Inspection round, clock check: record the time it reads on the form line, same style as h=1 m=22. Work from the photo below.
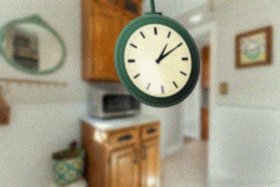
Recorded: h=1 m=10
